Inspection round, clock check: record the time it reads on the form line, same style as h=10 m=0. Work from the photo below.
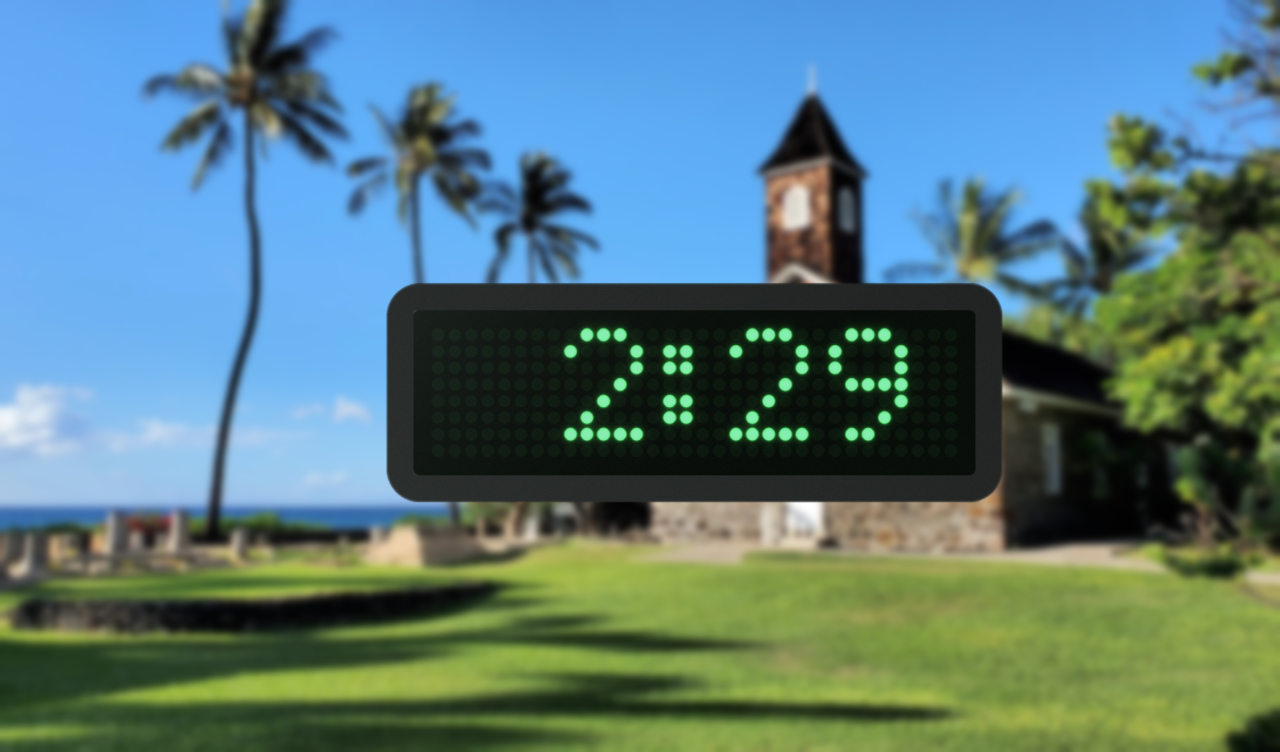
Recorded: h=2 m=29
